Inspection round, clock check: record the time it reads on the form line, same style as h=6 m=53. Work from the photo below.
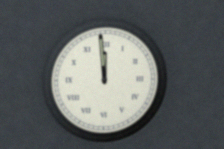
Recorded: h=11 m=59
